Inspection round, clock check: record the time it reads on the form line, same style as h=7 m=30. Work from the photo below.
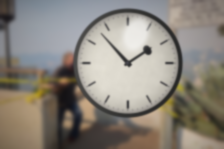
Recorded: h=1 m=53
